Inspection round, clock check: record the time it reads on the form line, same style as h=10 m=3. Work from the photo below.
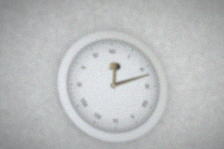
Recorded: h=12 m=12
